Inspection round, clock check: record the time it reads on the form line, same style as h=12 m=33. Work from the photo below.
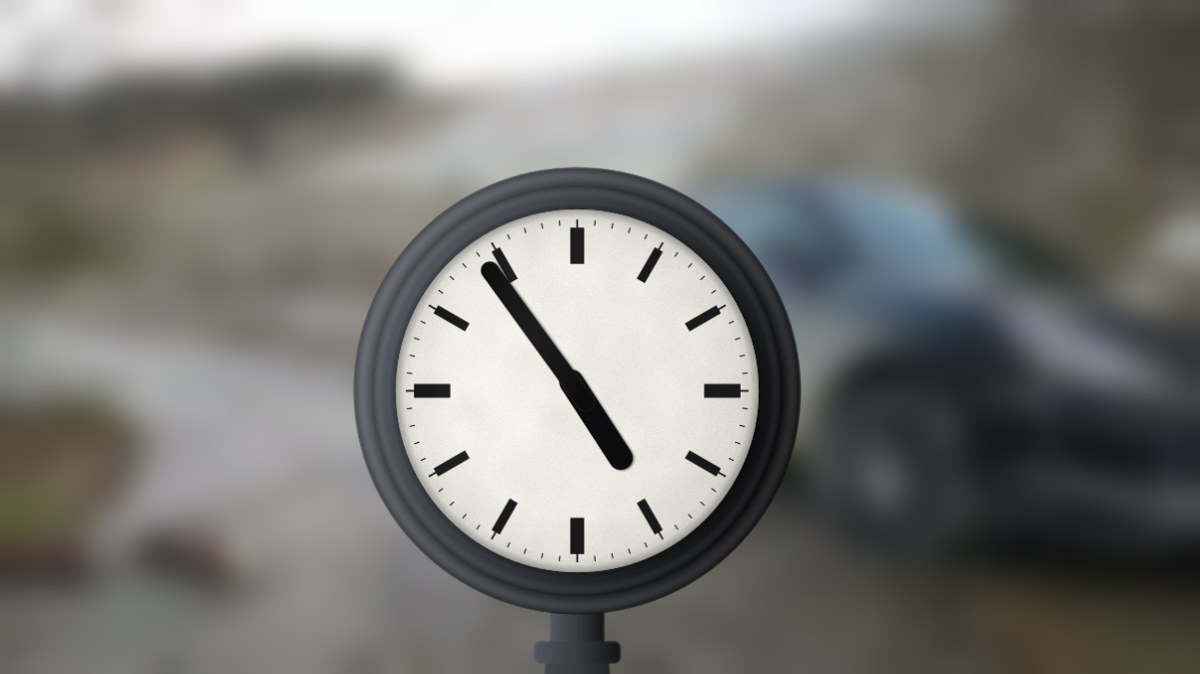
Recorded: h=4 m=54
